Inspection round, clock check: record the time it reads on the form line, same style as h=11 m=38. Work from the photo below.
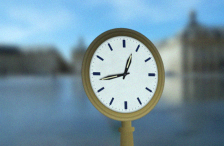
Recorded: h=12 m=43
